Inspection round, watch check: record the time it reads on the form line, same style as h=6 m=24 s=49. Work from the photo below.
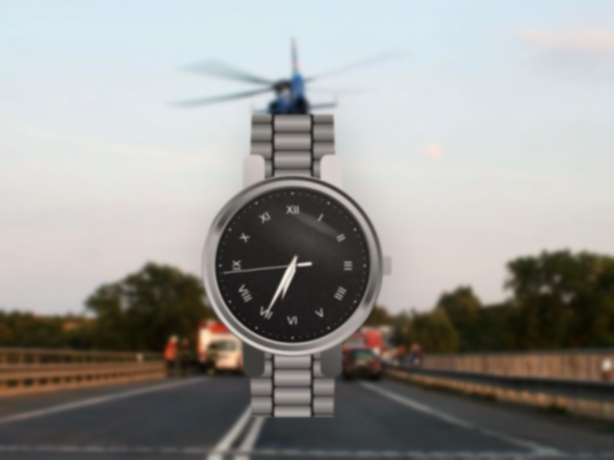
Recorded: h=6 m=34 s=44
